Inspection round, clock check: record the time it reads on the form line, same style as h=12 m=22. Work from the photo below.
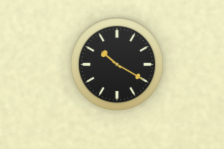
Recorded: h=10 m=20
